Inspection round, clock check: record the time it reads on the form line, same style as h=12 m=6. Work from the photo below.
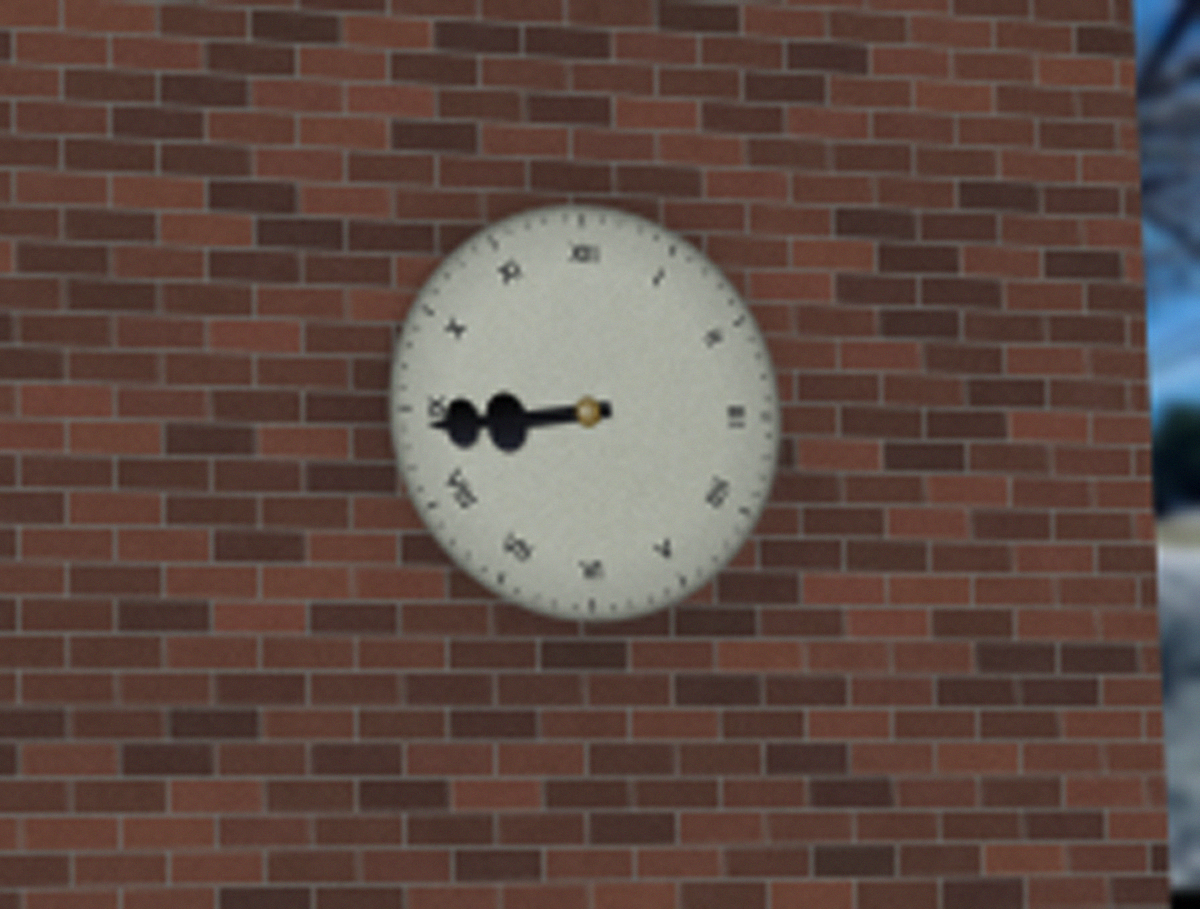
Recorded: h=8 m=44
